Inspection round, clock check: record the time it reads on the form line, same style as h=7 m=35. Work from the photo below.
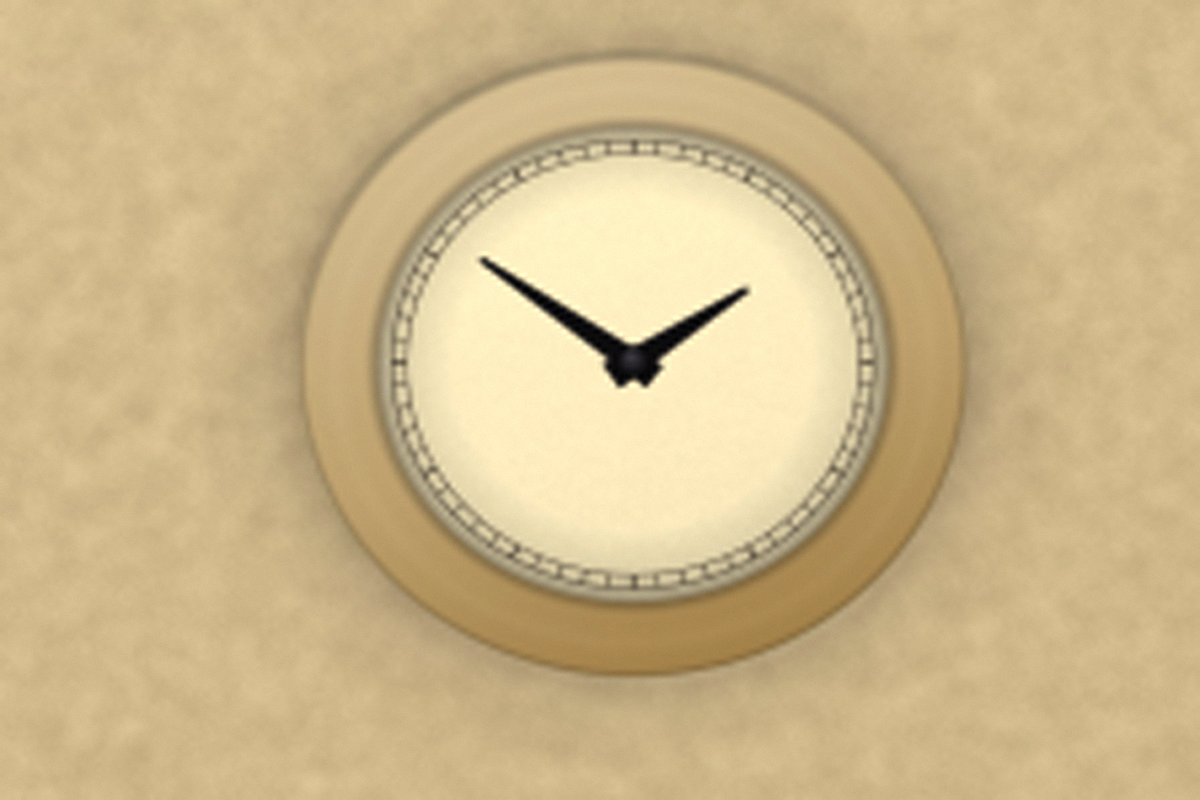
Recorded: h=1 m=51
